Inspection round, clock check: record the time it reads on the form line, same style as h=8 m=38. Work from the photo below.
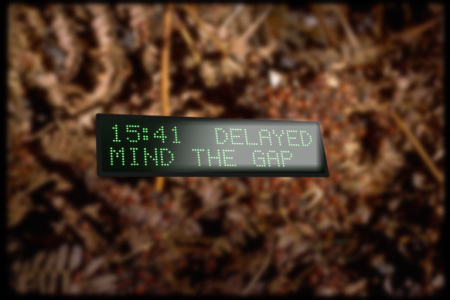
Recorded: h=15 m=41
